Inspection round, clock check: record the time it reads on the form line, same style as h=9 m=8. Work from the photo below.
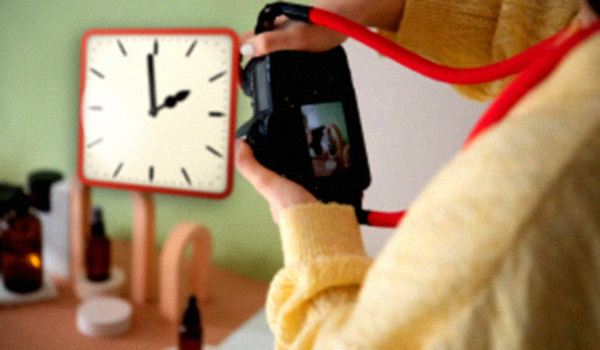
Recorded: h=1 m=59
